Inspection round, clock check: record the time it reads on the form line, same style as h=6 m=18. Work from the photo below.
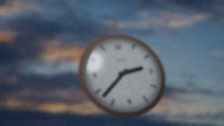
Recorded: h=2 m=38
